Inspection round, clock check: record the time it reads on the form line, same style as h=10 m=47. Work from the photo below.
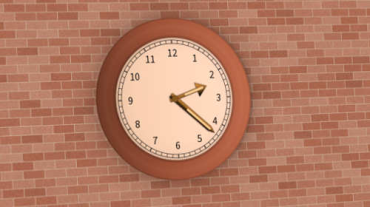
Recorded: h=2 m=22
